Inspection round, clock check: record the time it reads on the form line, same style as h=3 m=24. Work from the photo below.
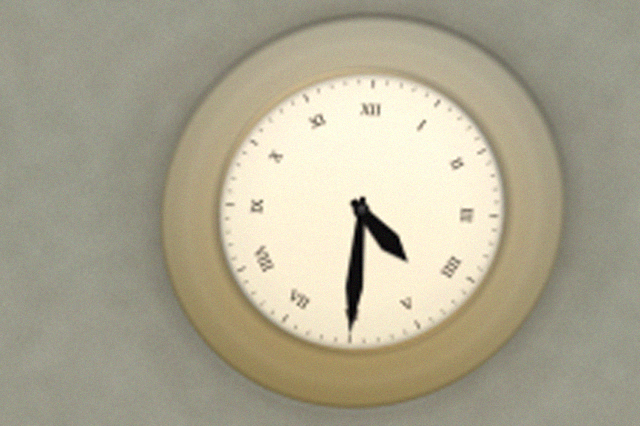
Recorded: h=4 m=30
